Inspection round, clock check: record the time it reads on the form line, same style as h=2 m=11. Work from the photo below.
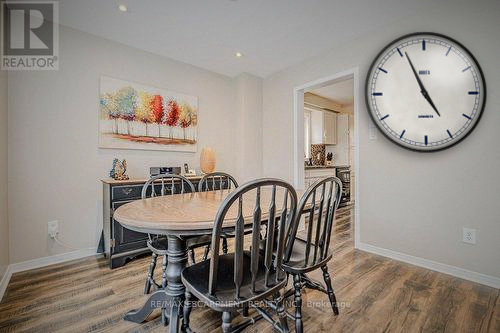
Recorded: h=4 m=56
